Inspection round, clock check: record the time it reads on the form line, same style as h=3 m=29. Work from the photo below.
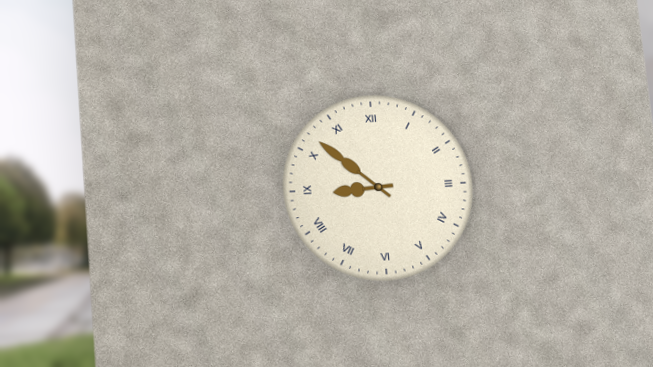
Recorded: h=8 m=52
